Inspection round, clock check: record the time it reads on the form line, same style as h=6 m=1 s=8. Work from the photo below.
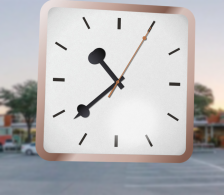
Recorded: h=10 m=38 s=5
